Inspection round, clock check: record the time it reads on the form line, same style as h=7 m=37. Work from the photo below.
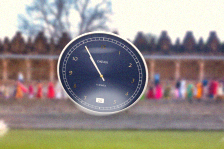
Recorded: h=10 m=55
